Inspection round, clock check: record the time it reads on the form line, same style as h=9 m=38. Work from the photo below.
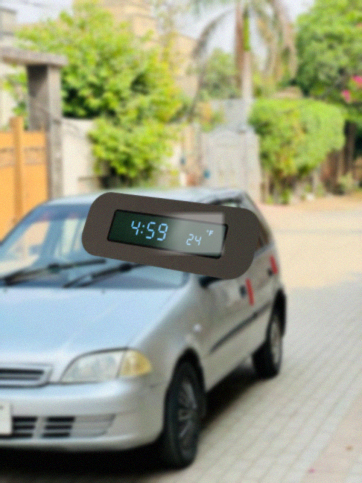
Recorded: h=4 m=59
